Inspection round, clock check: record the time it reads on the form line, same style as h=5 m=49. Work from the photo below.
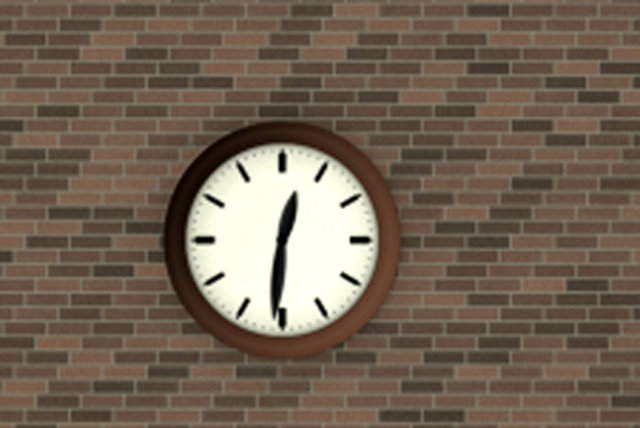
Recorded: h=12 m=31
